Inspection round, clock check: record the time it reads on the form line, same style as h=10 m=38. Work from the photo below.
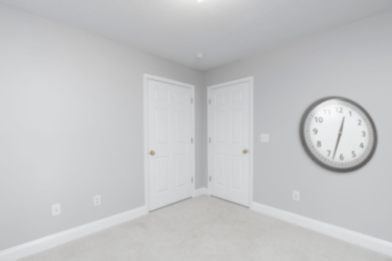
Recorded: h=12 m=33
